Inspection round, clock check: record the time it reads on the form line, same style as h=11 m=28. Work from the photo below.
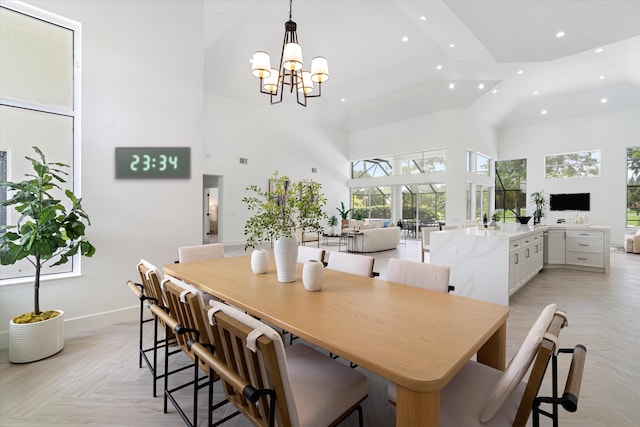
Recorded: h=23 m=34
